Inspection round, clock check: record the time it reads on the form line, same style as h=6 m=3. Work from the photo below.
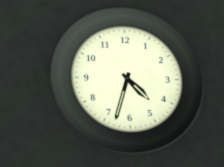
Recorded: h=4 m=33
